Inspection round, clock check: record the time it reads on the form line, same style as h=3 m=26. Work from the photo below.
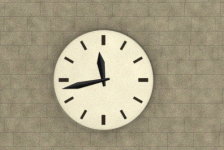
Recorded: h=11 m=43
